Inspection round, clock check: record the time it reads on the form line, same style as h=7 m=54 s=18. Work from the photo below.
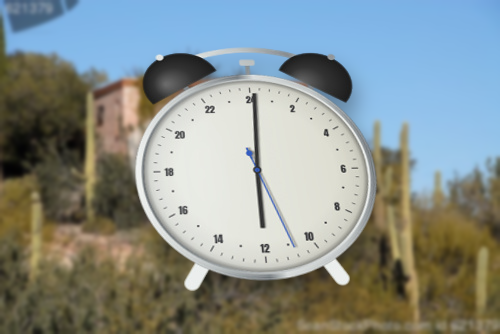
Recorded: h=12 m=0 s=27
